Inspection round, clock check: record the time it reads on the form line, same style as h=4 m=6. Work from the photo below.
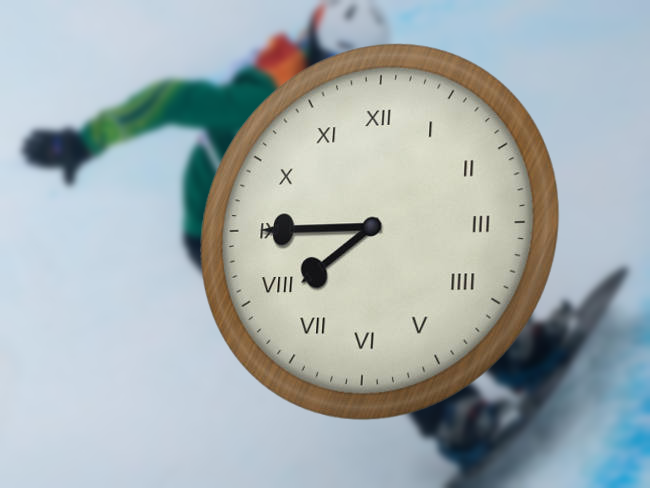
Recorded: h=7 m=45
